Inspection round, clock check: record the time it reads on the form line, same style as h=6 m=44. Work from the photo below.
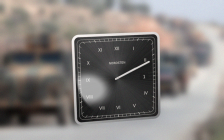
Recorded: h=2 m=11
